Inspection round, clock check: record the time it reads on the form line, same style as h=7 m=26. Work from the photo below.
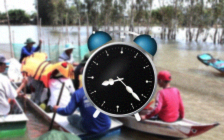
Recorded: h=8 m=22
